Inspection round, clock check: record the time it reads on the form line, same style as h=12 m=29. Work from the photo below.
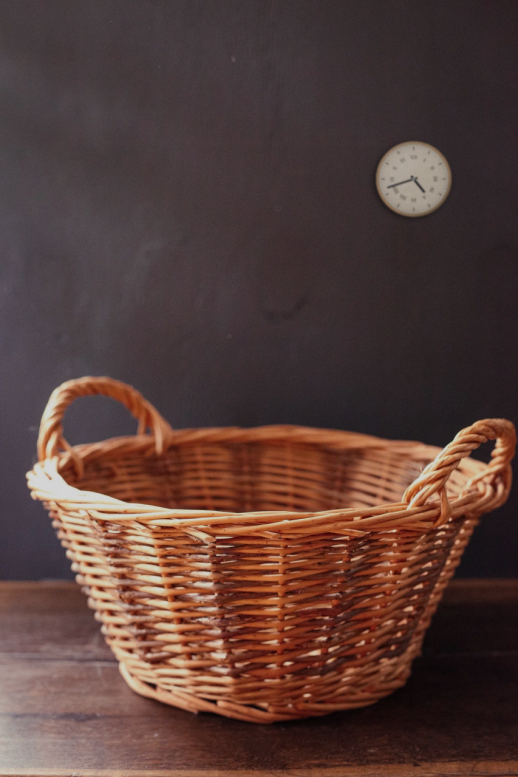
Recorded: h=4 m=42
